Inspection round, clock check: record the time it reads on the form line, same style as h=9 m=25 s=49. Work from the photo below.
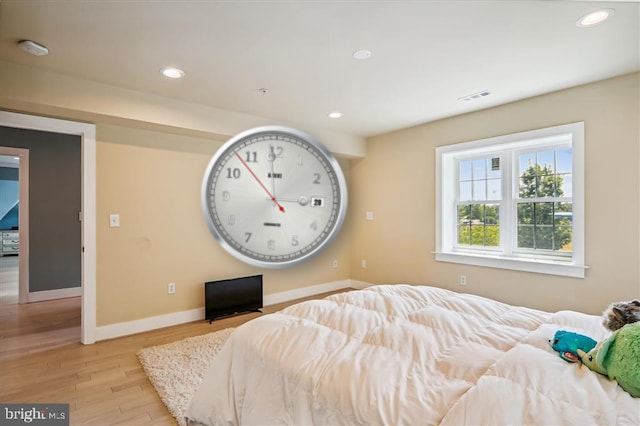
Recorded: h=2 m=58 s=53
